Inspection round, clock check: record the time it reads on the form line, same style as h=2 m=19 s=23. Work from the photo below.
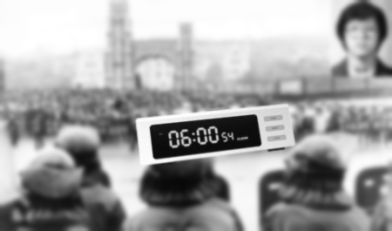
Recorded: h=6 m=0 s=54
